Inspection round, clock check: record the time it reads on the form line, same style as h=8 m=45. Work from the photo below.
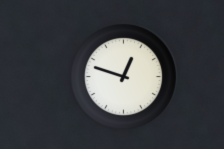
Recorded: h=12 m=48
